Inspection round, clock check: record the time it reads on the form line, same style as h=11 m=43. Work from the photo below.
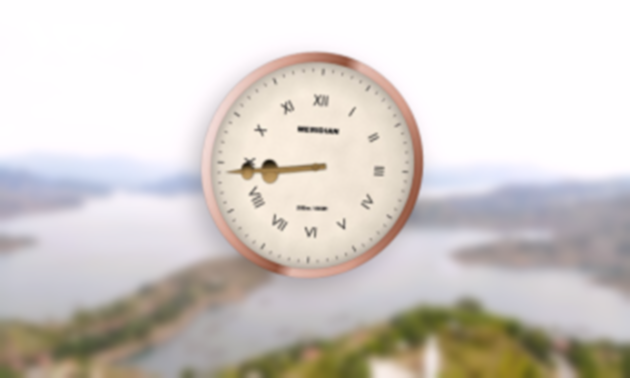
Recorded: h=8 m=44
